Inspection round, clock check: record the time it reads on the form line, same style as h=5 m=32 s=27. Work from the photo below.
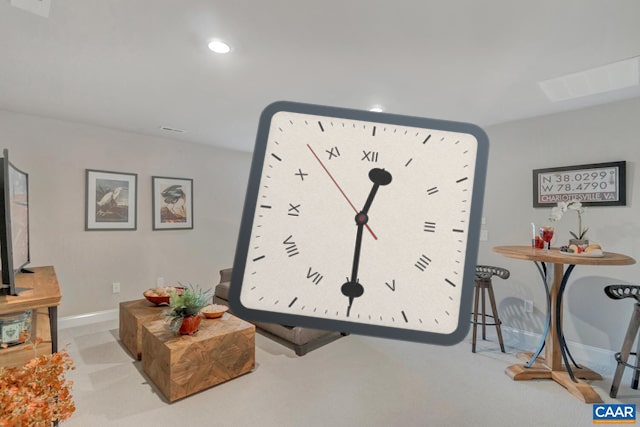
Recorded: h=12 m=29 s=53
